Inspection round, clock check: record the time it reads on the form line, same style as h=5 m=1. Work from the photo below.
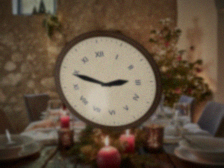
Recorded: h=2 m=49
